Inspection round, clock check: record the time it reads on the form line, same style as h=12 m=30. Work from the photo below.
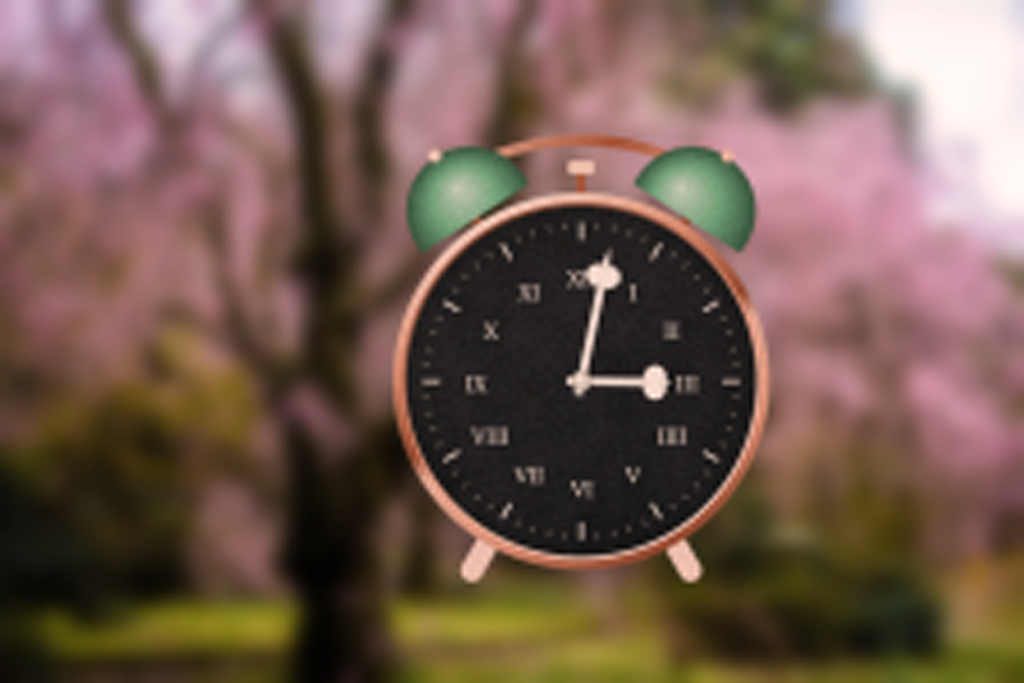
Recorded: h=3 m=2
